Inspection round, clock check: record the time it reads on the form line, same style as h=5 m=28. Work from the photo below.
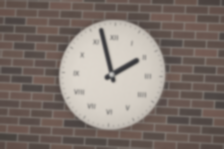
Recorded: h=1 m=57
